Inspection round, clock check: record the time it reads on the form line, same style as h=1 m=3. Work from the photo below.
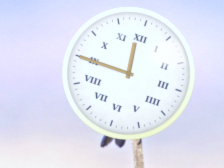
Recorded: h=11 m=45
